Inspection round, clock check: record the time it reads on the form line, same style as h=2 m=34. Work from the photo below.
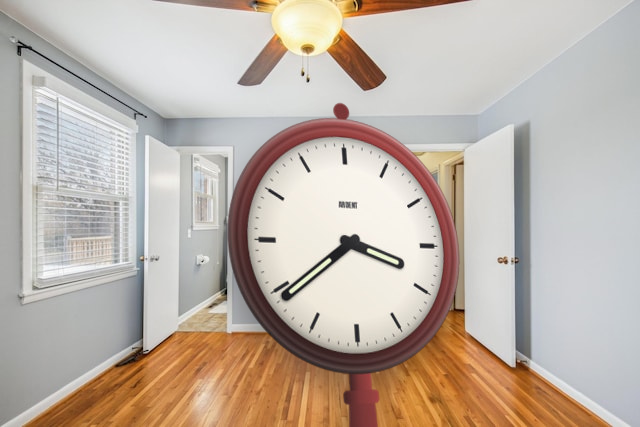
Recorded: h=3 m=39
